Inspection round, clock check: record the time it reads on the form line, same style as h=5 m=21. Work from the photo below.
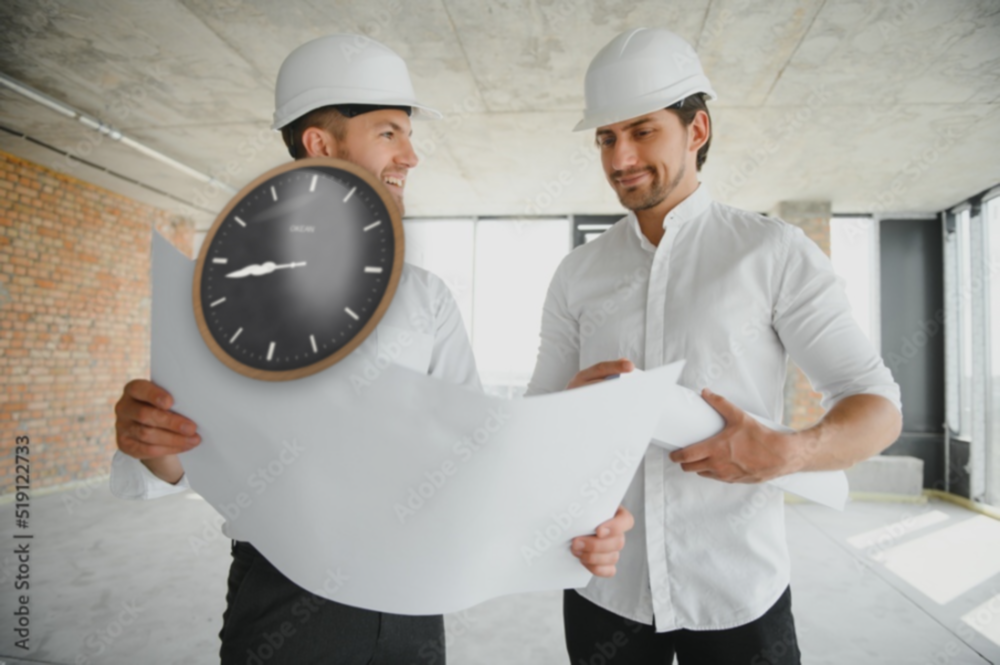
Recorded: h=8 m=43
